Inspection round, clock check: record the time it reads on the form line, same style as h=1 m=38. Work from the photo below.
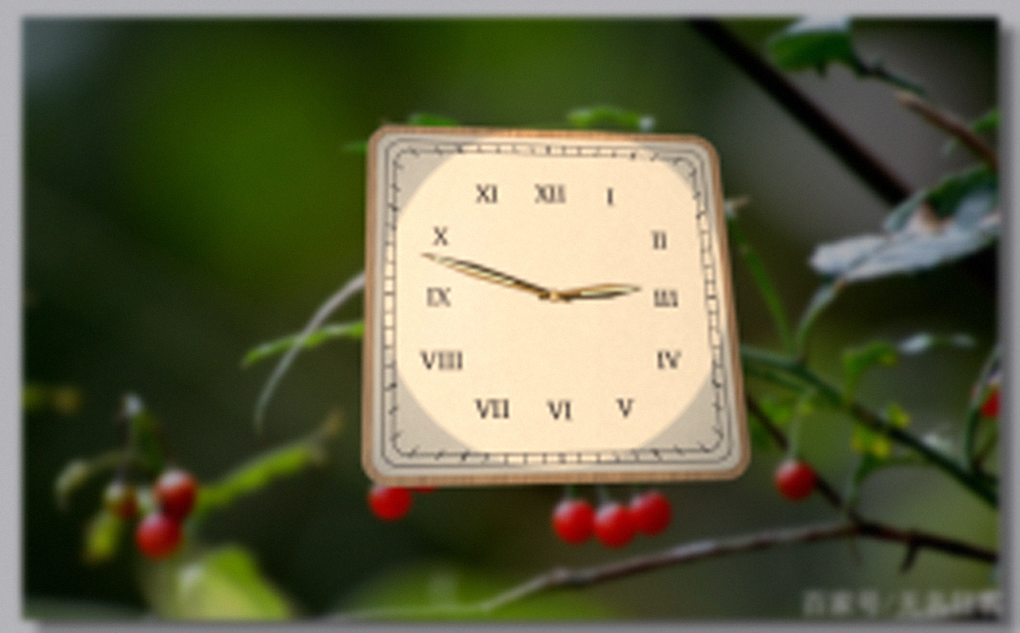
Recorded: h=2 m=48
